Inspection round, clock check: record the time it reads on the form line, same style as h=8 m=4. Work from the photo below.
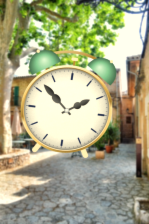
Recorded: h=1 m=52
